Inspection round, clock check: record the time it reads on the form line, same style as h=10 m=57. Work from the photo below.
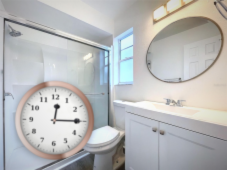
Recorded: h=12 m=15
